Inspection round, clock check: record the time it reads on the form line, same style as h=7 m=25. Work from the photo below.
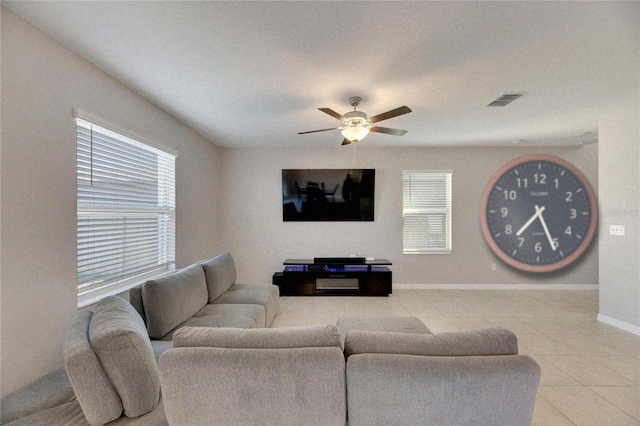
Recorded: h=7 m=26
